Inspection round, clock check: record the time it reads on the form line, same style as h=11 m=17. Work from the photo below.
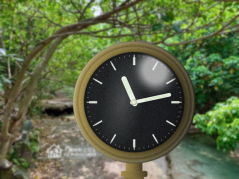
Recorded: h=11 m=13
